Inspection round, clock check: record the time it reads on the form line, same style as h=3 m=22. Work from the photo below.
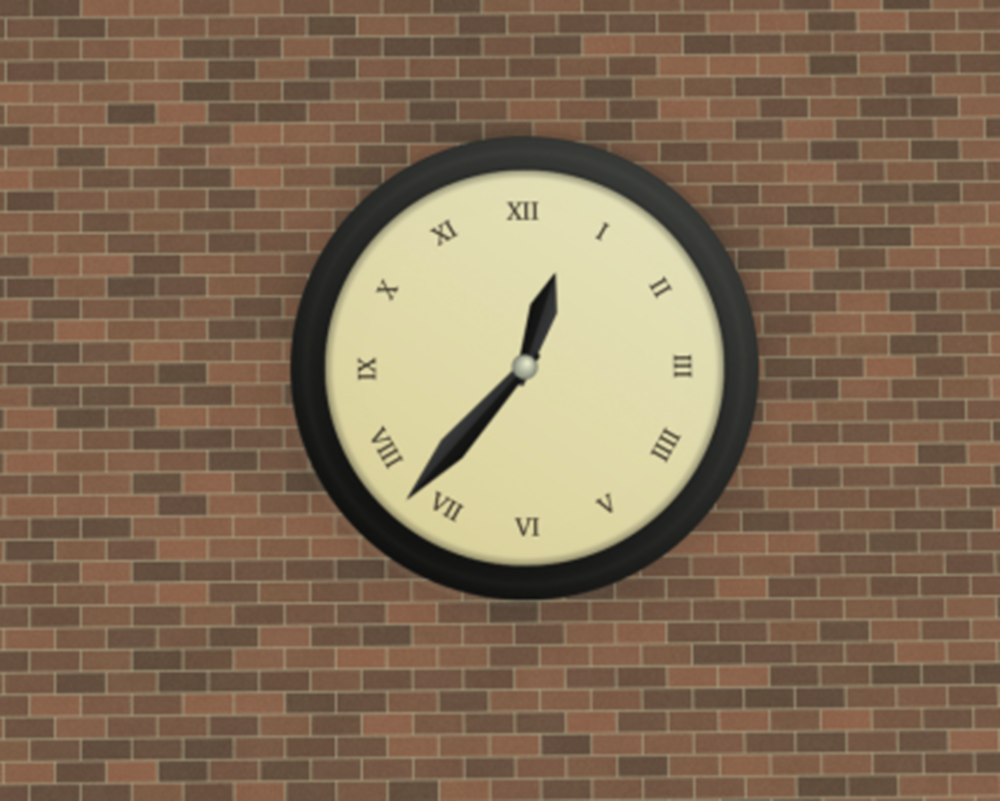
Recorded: h=12 m=37
